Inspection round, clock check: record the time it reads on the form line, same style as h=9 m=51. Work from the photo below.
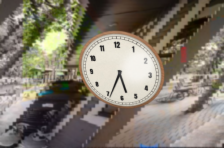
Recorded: h=5 m=34
